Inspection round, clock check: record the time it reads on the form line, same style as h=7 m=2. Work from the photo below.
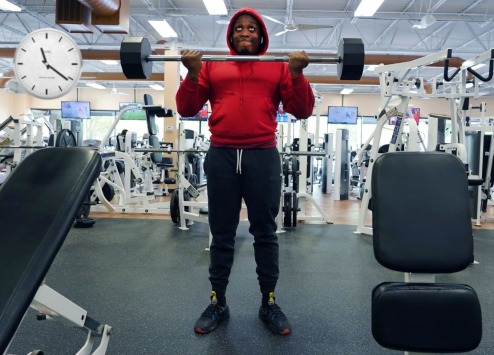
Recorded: h=11 m=21
